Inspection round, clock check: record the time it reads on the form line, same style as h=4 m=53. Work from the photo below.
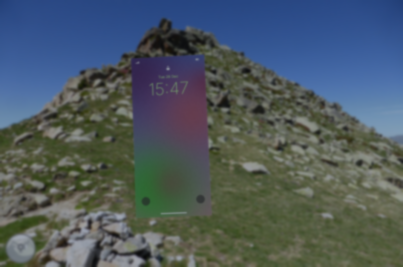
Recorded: h=15 m=47
